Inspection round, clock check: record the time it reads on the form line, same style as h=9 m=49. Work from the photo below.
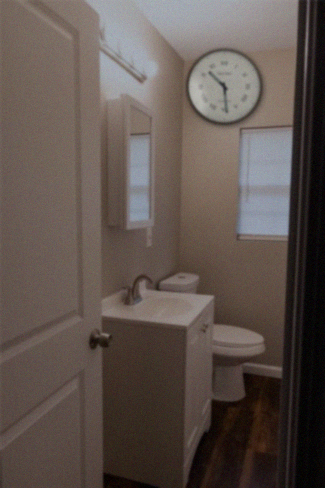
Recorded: h=10 m=29
